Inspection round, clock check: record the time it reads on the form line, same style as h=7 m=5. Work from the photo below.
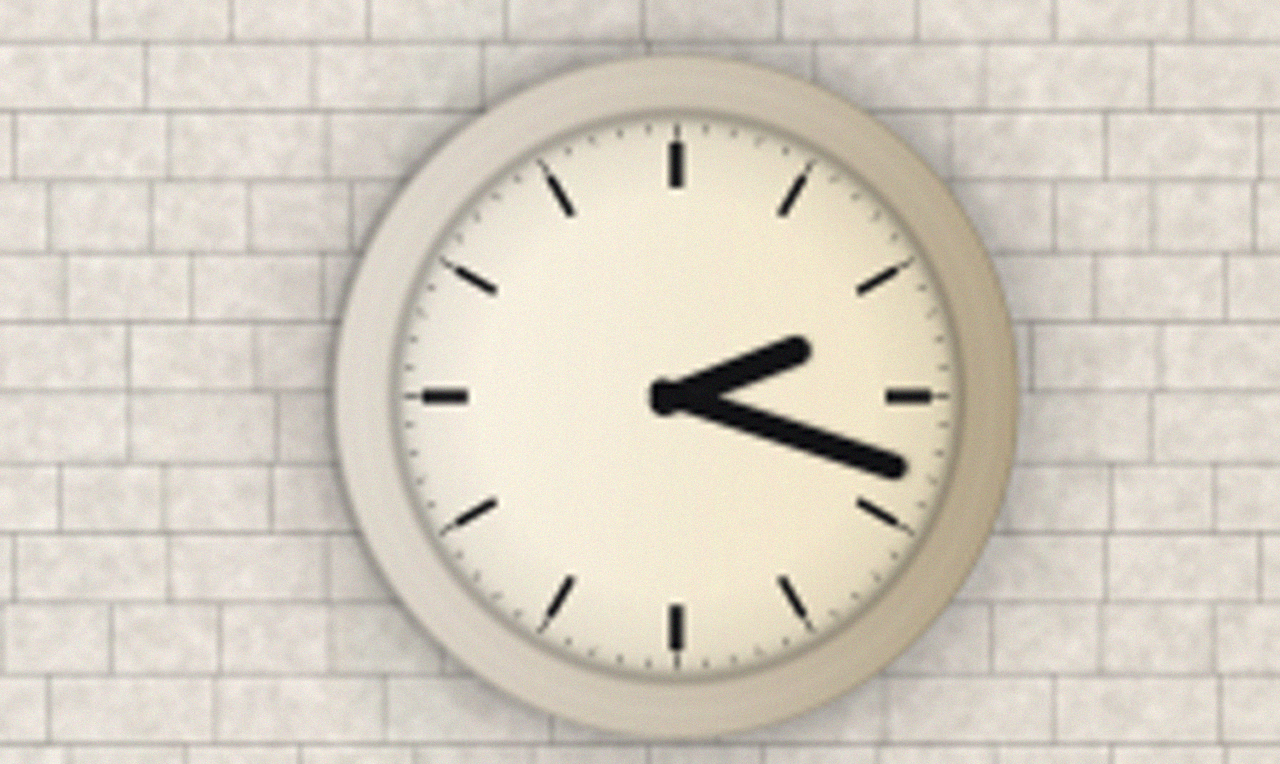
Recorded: h=2 m=18
